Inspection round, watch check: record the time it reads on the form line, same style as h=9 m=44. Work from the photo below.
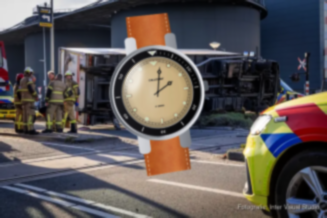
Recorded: h=2 m=2
